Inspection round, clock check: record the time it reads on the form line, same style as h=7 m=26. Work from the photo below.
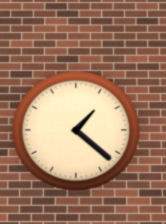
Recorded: h=1 m=22
